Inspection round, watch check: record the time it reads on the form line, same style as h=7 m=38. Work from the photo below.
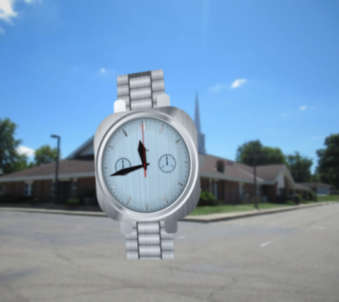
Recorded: h=11 m=43
